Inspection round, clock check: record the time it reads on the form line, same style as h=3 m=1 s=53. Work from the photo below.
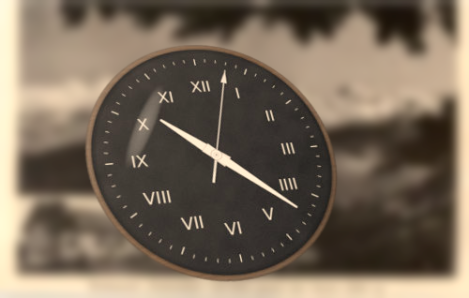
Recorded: h=10 m=22 s=3
